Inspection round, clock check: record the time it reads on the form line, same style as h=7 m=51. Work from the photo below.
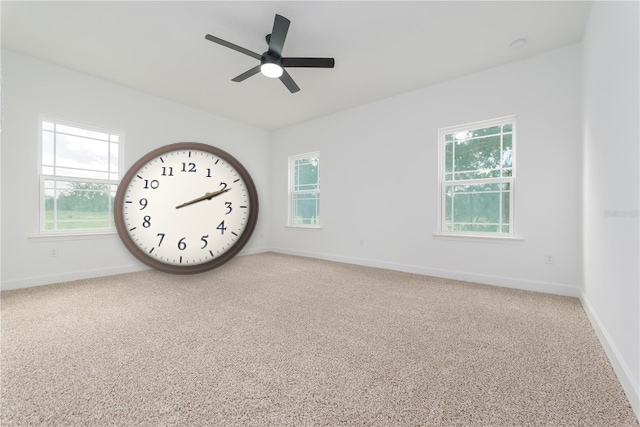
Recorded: h=2 m=11
